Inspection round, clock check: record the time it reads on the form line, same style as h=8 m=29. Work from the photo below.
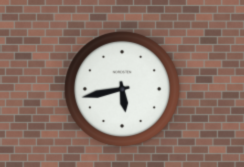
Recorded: h=5 m=43
